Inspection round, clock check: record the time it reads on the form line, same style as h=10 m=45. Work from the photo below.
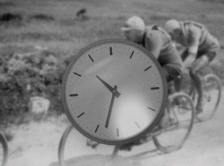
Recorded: h=10 m=33
